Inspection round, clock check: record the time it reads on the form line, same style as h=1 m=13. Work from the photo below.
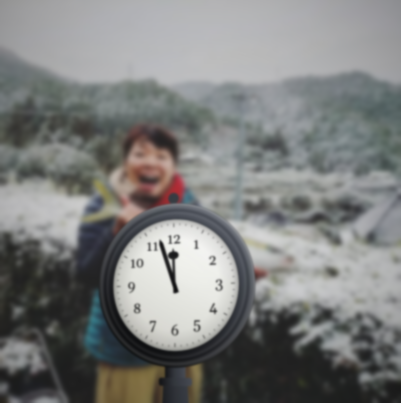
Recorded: h=11 m=57
